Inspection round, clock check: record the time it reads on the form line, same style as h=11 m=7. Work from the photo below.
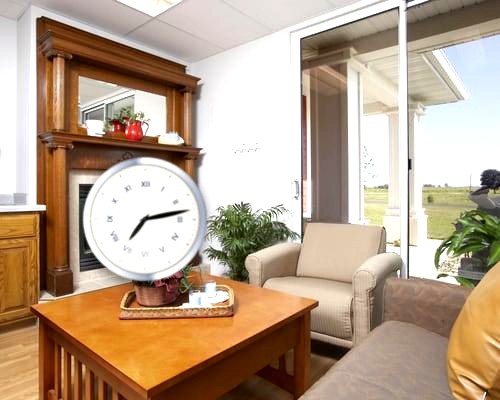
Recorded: h=7 m=13
